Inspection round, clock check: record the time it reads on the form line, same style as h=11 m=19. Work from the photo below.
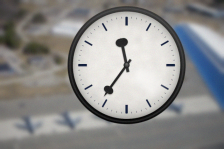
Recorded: h=11 m=36
